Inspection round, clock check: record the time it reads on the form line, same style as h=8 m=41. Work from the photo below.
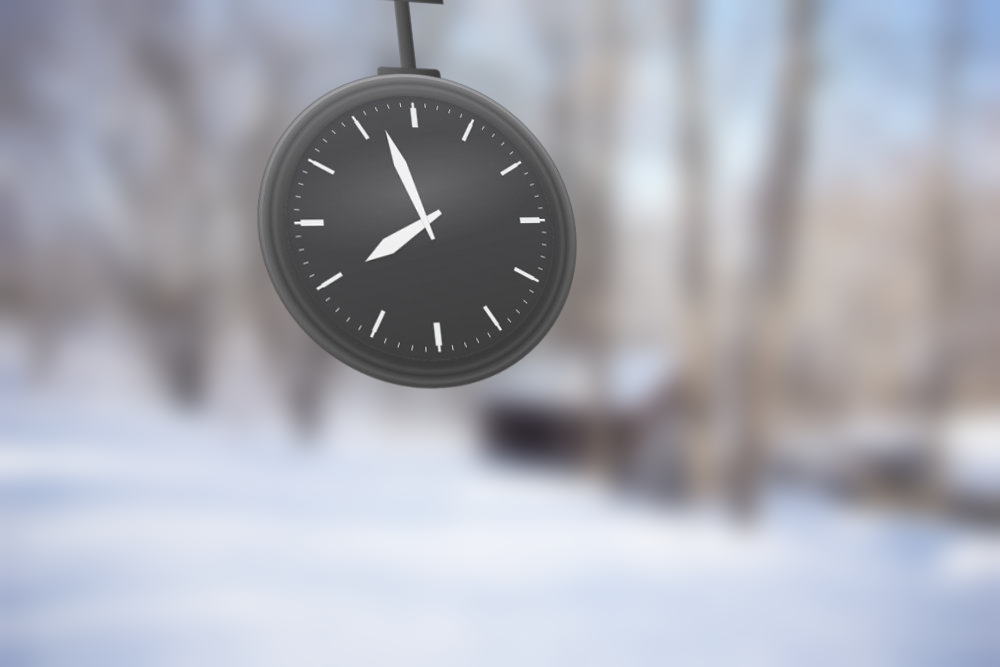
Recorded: h=7 m=57
